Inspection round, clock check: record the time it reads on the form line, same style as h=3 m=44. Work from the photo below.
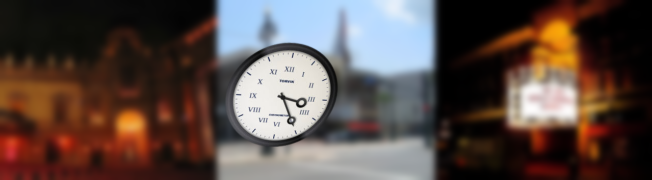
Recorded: h=3 m=25
